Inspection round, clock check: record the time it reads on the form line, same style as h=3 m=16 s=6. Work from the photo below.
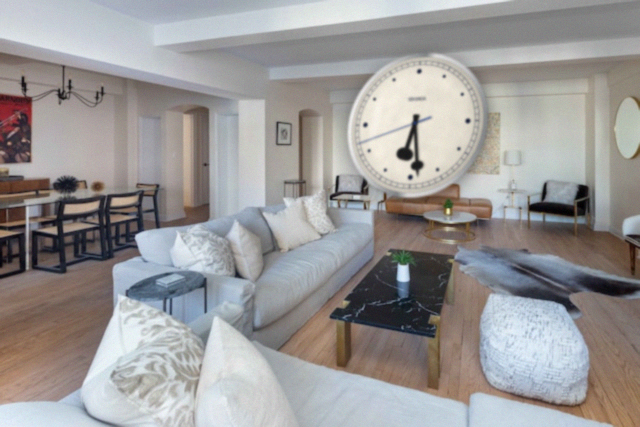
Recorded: h=6 m=28 s=42
